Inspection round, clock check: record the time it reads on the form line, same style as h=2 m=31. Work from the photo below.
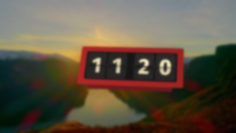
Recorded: h=11 m=20
